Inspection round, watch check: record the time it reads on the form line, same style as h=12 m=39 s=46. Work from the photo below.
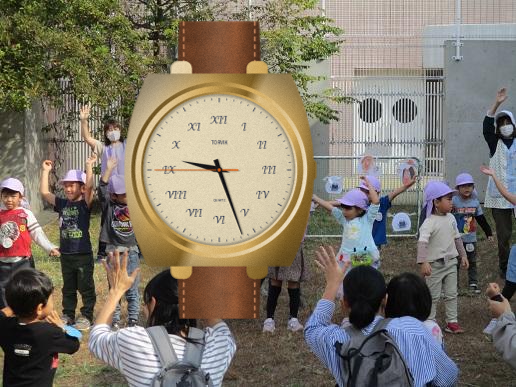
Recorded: h=9 m=26 s=45
